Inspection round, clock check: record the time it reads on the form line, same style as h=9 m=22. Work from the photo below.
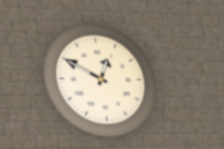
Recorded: h=12 m=50
